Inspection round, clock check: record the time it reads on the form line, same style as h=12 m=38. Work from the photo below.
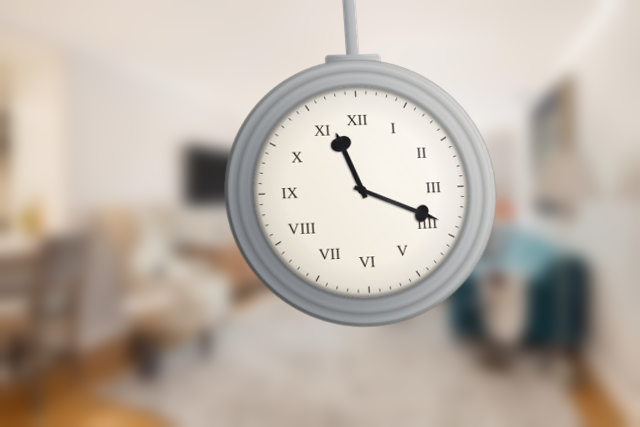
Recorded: h=11 m=19
